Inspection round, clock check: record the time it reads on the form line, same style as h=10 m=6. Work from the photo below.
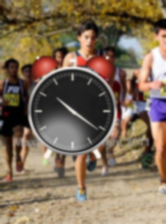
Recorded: h=10 m=21
